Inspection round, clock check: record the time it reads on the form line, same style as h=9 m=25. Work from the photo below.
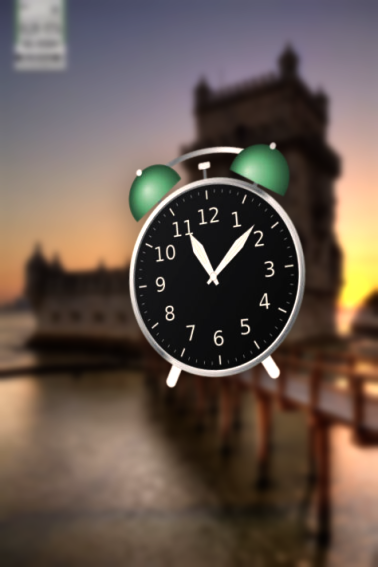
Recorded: h=11 m=8
